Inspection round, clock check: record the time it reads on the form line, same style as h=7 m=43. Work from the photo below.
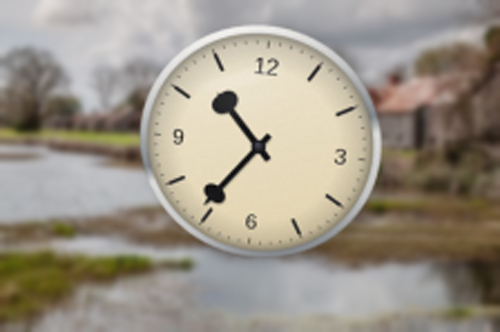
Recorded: h=10 m=36
